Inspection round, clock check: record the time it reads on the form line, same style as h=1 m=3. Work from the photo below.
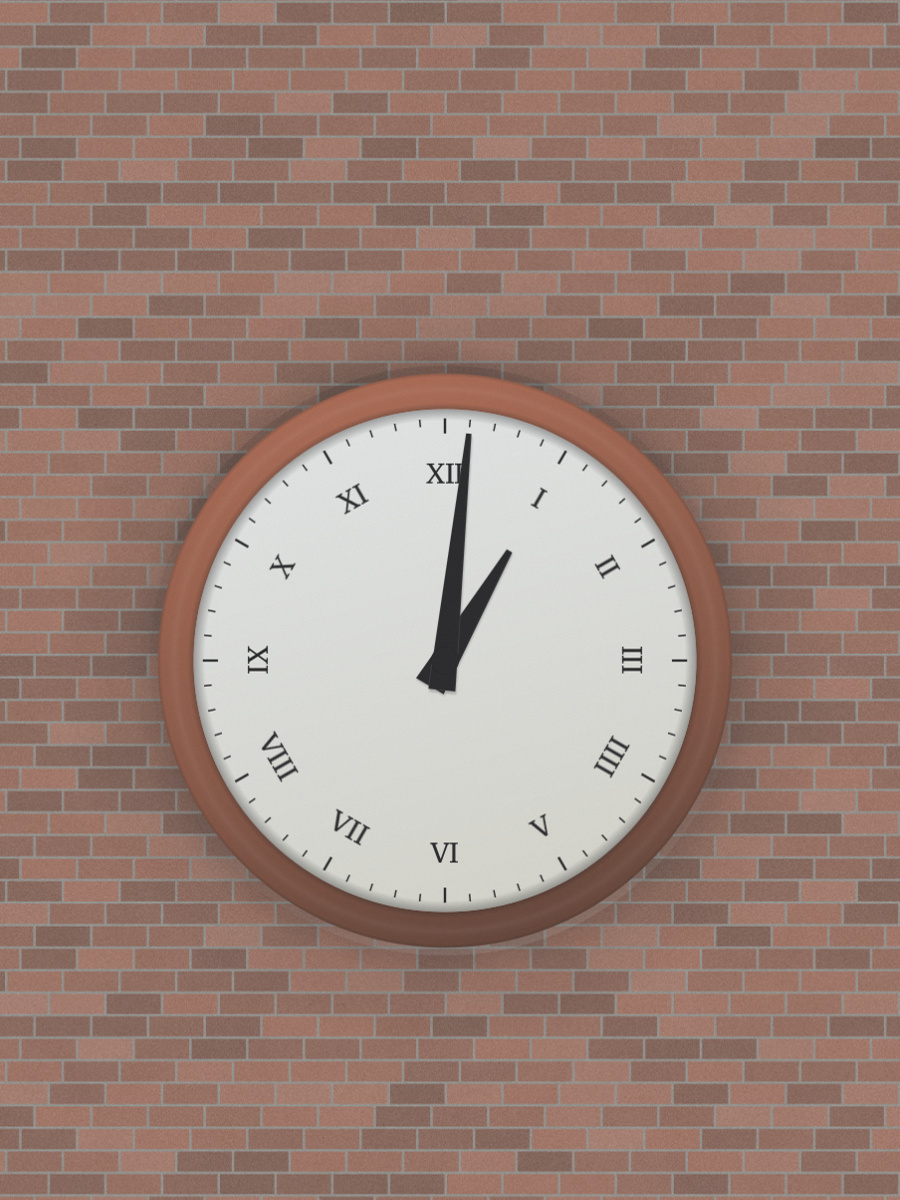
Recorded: h=1 m=1
